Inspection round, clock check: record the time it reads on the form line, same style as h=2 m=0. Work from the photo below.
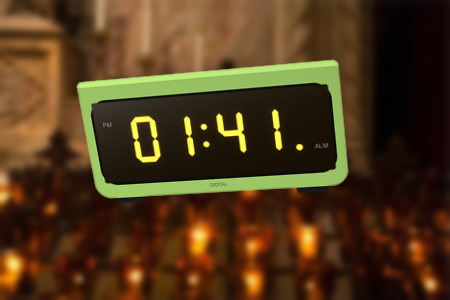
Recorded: h=1 m=41
